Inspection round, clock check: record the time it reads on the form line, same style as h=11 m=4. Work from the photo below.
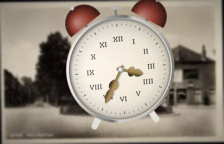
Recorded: h=3 m=35
